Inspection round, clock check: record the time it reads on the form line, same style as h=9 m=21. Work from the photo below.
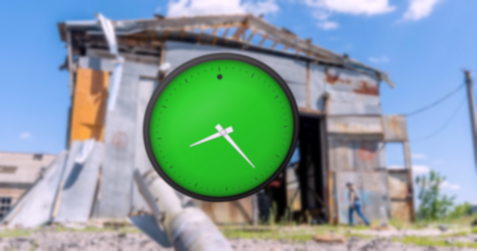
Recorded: h=8 m=24
